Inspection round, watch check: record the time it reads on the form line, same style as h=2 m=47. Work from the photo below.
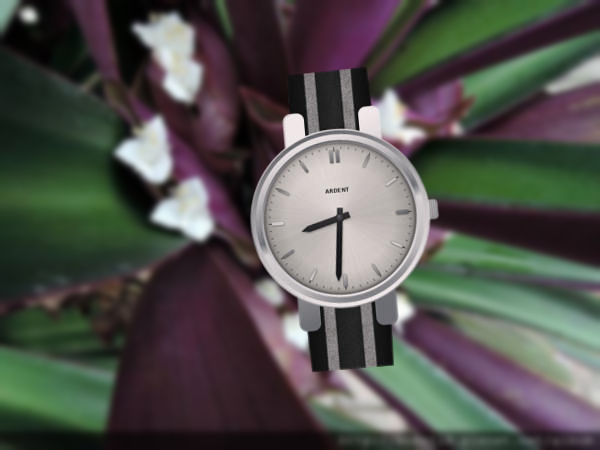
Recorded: h=8 m=31
